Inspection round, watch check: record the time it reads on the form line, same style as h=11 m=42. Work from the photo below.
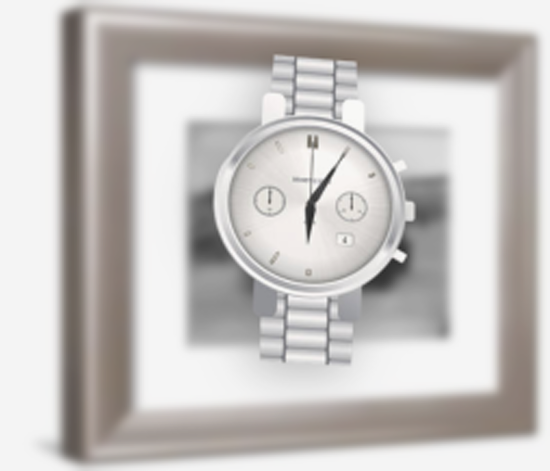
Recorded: h=6 m=5
